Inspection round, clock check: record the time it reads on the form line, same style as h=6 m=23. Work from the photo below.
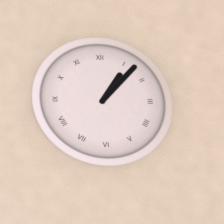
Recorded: h=1 m=7
